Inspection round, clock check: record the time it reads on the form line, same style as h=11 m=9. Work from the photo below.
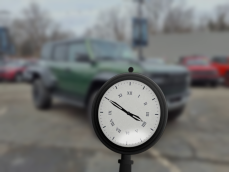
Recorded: h=3 m=50
